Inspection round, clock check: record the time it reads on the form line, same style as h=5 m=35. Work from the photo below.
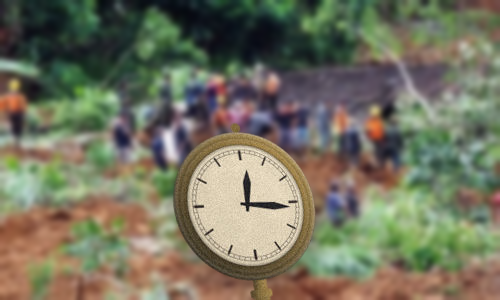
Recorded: h=12 m=16
